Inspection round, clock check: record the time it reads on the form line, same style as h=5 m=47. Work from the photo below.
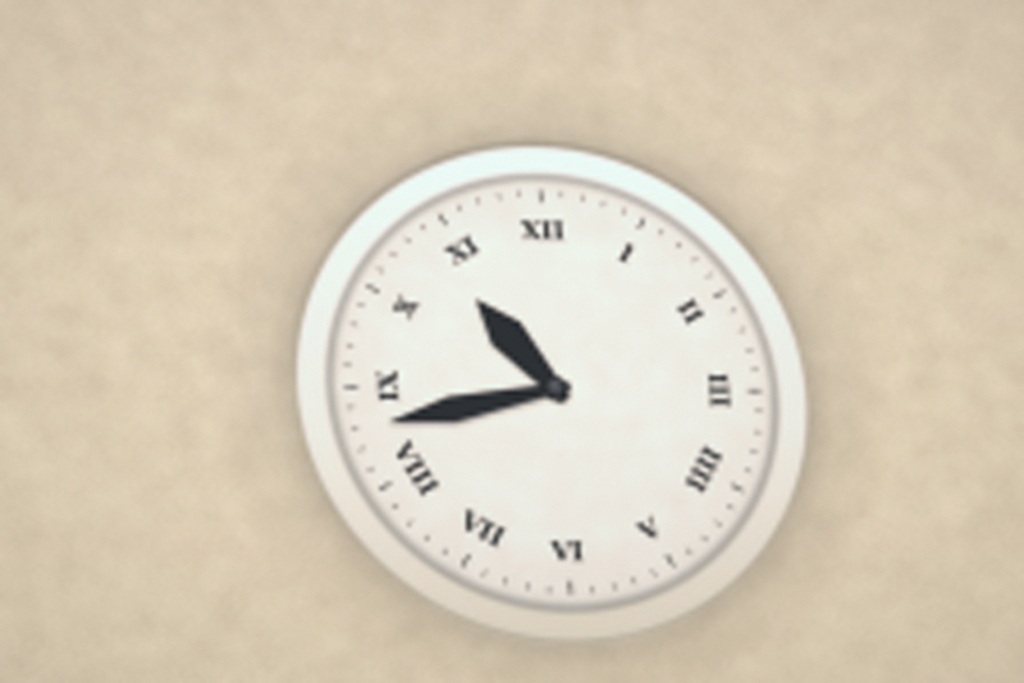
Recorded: h=10 m=43
